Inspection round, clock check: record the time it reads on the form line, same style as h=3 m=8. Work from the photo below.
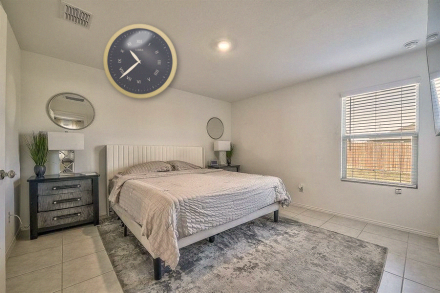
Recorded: h=10 m=38
